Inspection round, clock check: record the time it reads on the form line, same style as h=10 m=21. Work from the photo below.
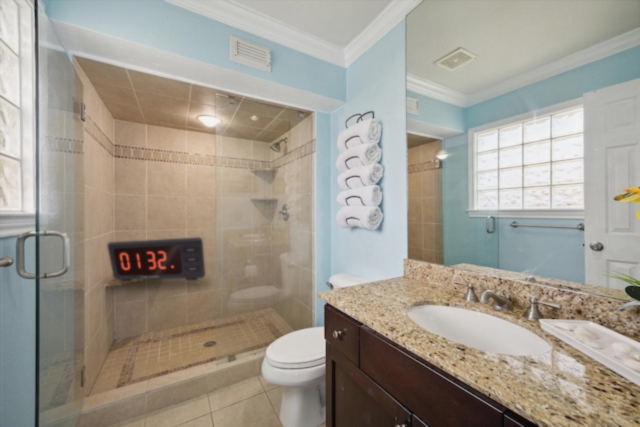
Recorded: h=1 m=32
